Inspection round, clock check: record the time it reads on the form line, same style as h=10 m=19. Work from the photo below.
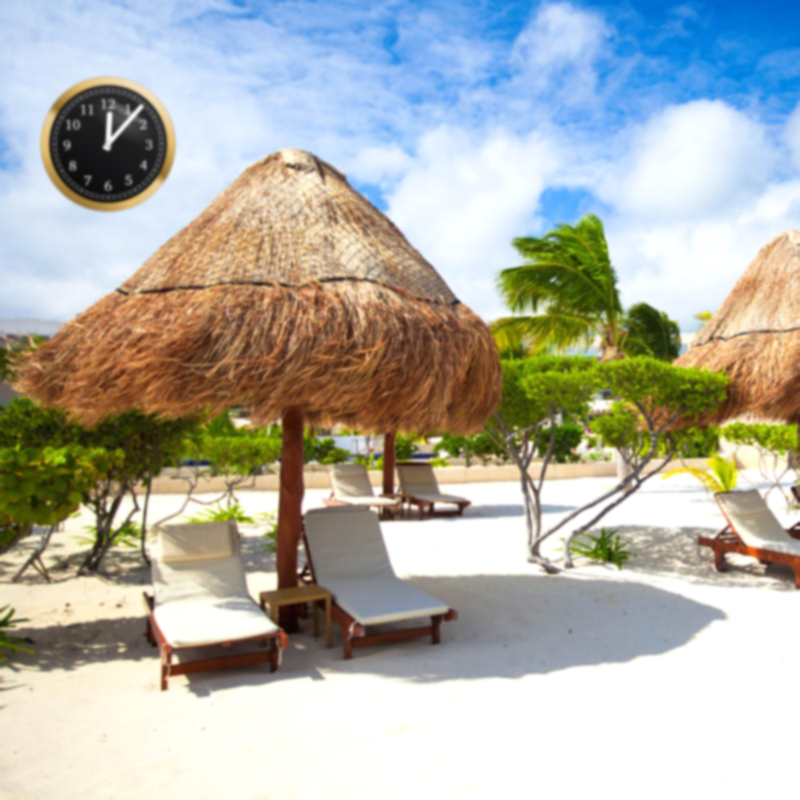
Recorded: h=12 m=7
